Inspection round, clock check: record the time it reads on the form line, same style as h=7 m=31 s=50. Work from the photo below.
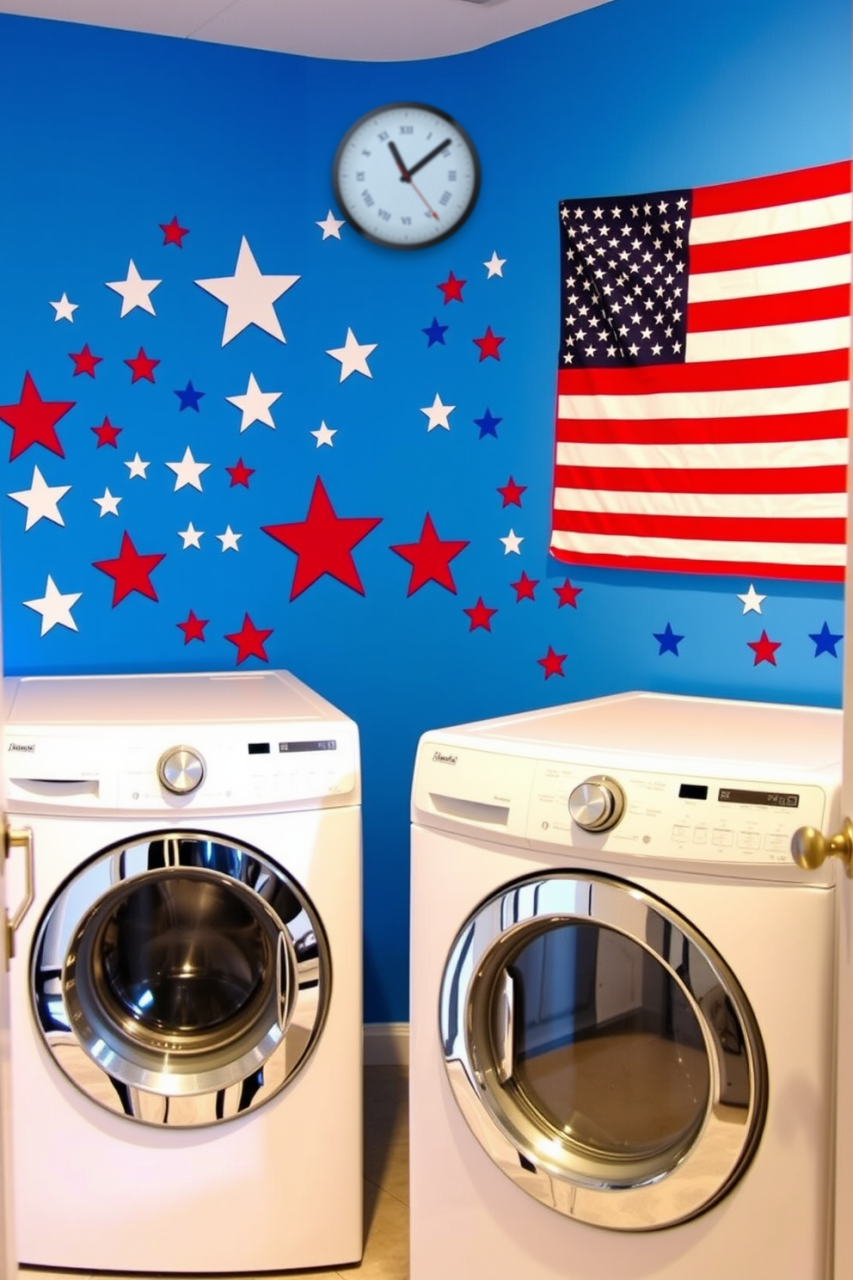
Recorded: h=11 m=8 s=24
